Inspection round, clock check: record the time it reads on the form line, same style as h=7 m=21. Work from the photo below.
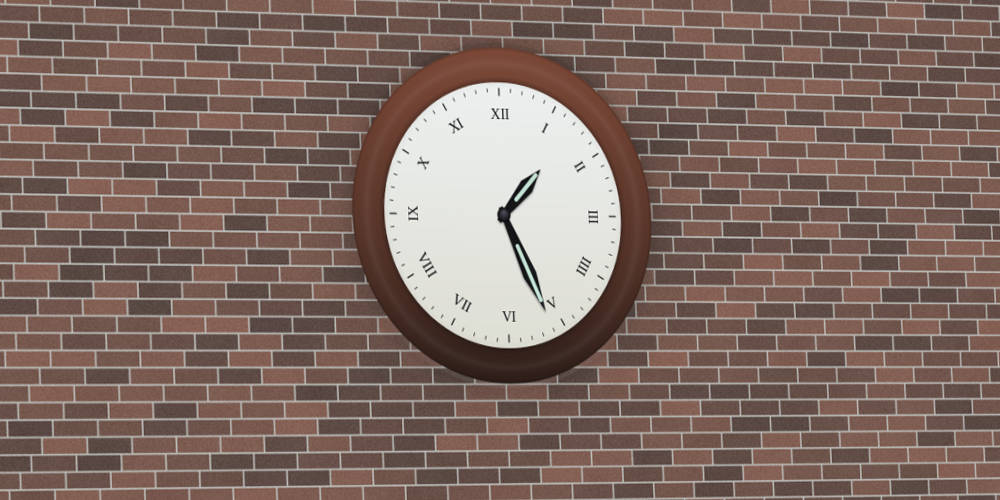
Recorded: h=1 m=26
